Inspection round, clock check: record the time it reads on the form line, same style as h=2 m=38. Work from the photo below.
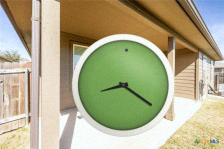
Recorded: h=8 m=20
